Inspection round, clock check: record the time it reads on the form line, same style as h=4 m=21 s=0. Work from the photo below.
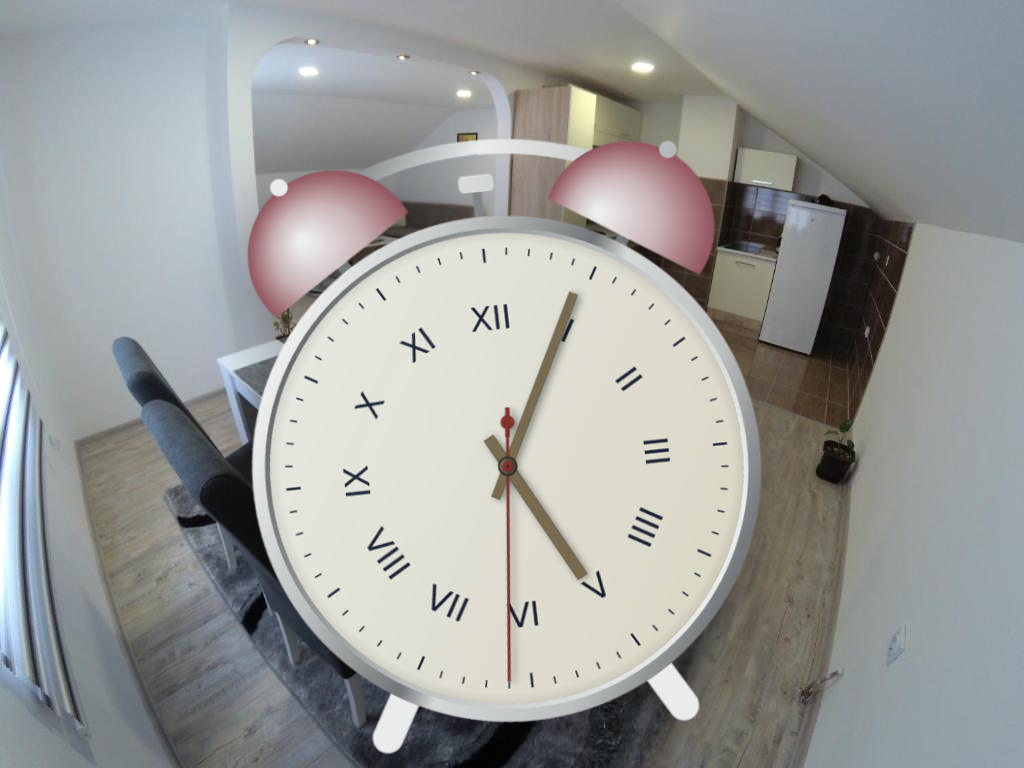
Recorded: h=5 m=4 s=31
